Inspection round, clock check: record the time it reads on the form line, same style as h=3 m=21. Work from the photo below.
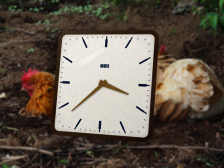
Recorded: h=3 m=38
